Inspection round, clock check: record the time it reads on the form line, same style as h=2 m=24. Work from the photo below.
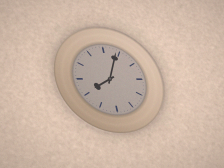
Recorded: h=8 m=4
